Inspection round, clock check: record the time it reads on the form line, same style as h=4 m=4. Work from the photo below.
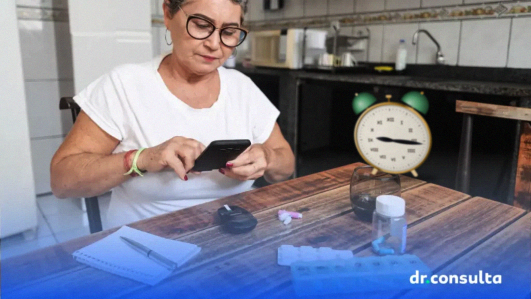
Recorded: h=9 m=16
